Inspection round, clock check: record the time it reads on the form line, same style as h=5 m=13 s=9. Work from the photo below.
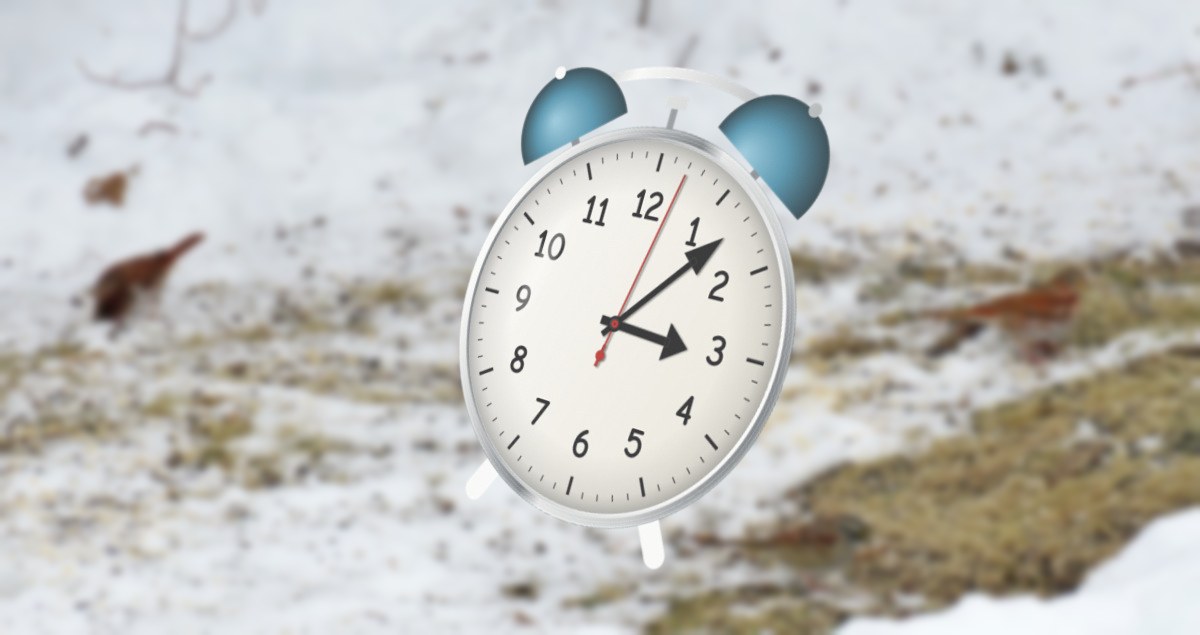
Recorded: h=3 m=7 s=2
